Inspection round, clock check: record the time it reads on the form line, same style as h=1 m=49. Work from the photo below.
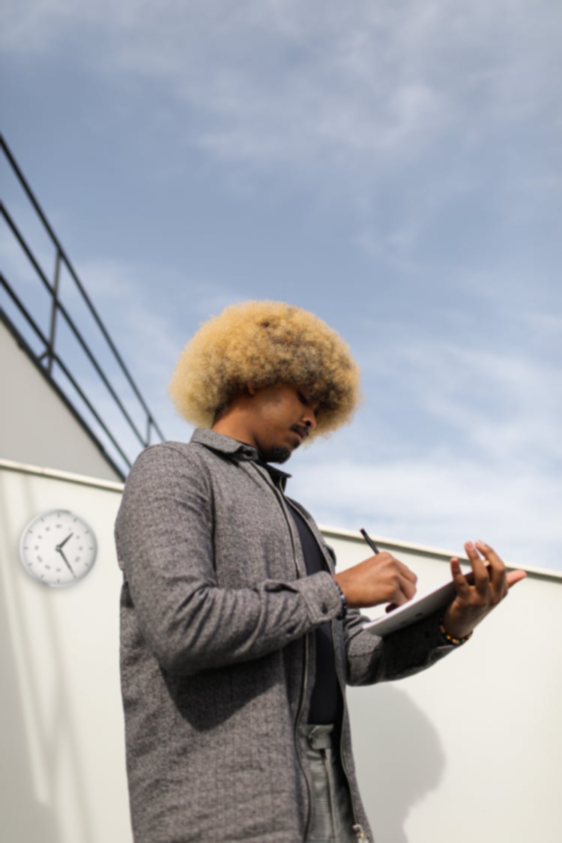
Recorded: h=1 m=25
